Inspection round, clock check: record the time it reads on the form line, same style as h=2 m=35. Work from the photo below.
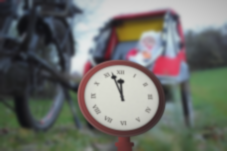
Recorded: h=11 m=57
